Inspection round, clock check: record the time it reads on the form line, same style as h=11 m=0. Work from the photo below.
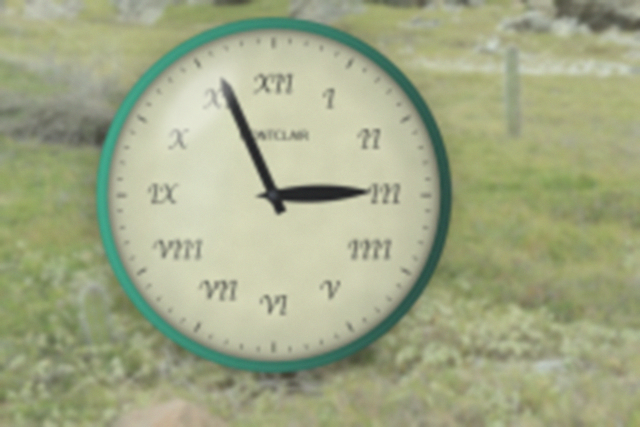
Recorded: h=2 m=56
